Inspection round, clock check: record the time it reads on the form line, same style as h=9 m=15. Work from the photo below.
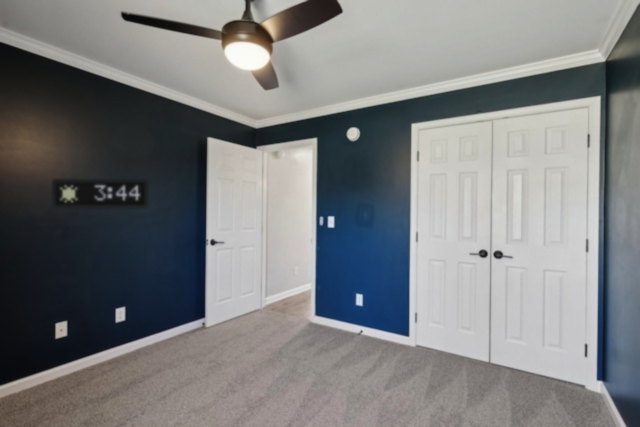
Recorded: h=3 m=44
